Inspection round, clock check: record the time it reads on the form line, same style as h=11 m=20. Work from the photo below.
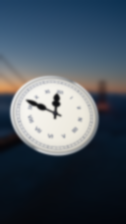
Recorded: h=11 m=47
